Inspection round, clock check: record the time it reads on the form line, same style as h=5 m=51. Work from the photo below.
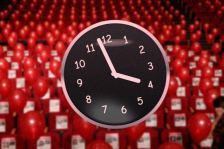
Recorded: h=3 m=58
